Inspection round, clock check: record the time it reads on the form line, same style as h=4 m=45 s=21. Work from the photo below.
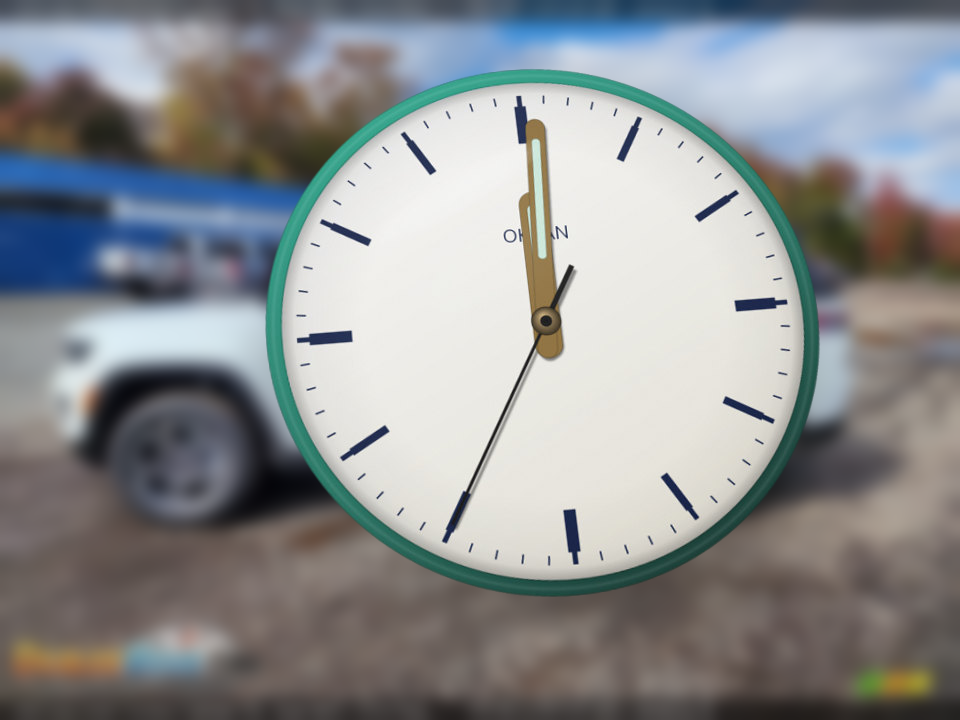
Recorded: h=12 m=0 s=35
